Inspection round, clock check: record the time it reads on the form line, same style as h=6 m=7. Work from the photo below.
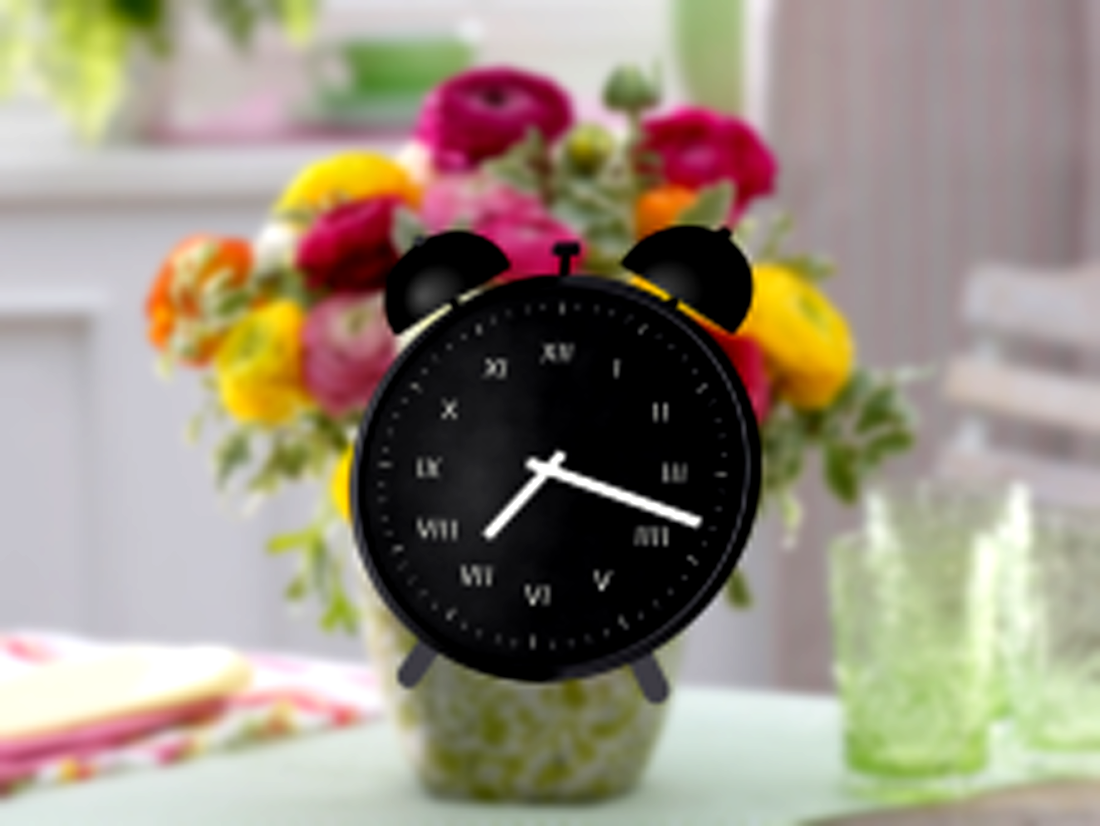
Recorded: h=7 m=18
